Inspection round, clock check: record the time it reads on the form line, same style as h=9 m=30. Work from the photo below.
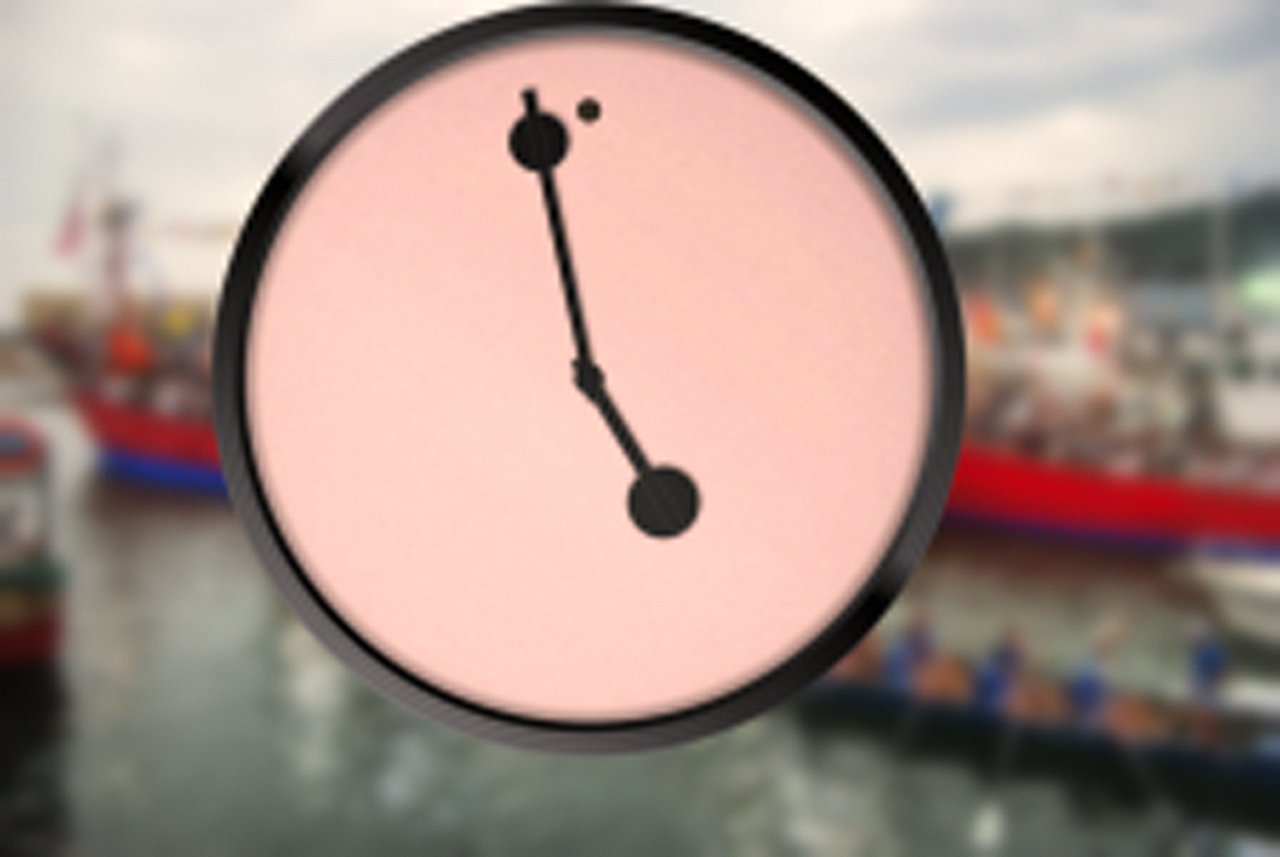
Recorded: h=4 m=58
